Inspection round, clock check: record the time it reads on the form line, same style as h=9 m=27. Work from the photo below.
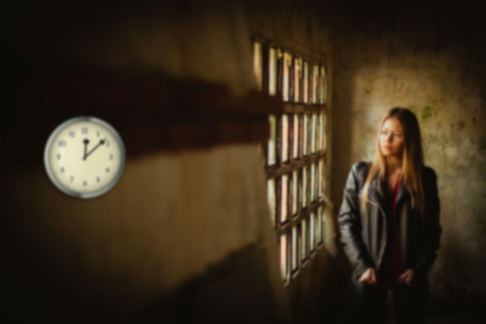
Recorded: h=12 m=8
